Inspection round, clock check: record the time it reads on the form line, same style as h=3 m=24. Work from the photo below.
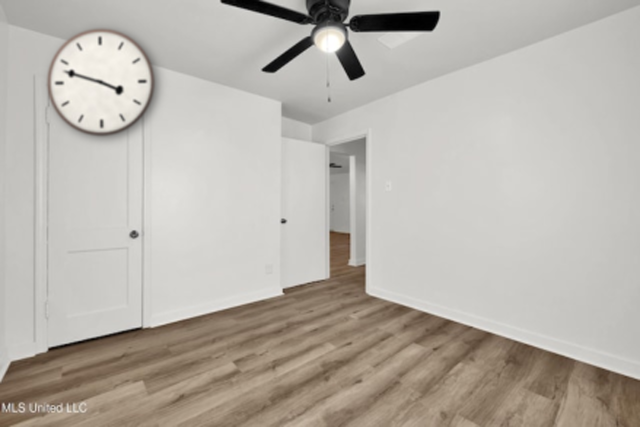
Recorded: h=3 m=48
